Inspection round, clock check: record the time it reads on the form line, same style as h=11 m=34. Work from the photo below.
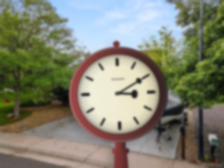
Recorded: h=3 m=10
